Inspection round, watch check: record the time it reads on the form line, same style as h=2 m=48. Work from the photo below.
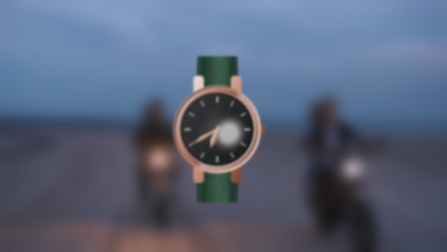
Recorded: h=6 m=40
